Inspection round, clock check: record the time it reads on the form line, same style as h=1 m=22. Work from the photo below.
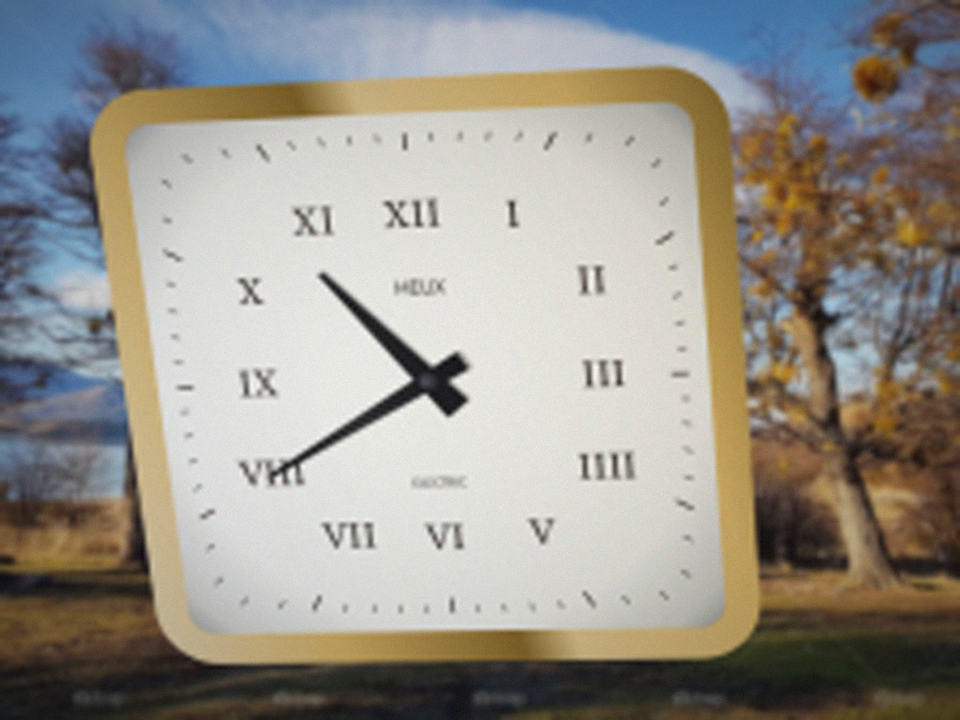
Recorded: h=10 m=40
